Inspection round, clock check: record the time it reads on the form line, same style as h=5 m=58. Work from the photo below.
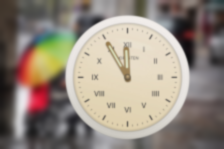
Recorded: h=11 m=55
